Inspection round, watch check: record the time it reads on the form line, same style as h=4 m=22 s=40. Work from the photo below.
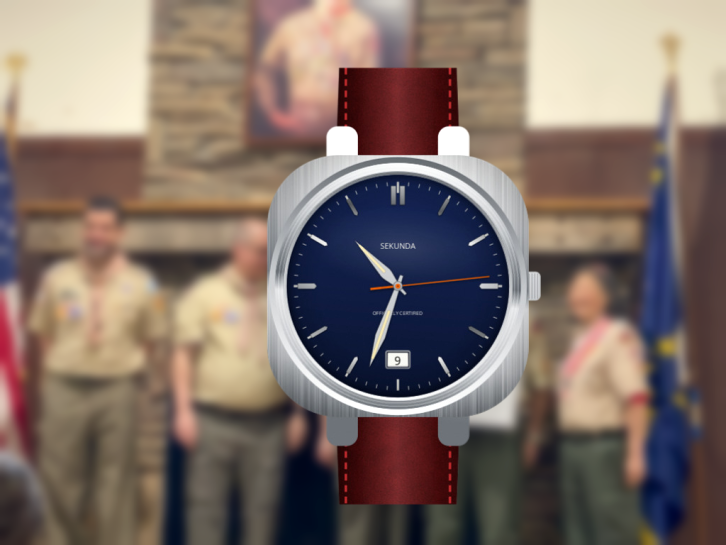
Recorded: h=10 m=33 s=14
